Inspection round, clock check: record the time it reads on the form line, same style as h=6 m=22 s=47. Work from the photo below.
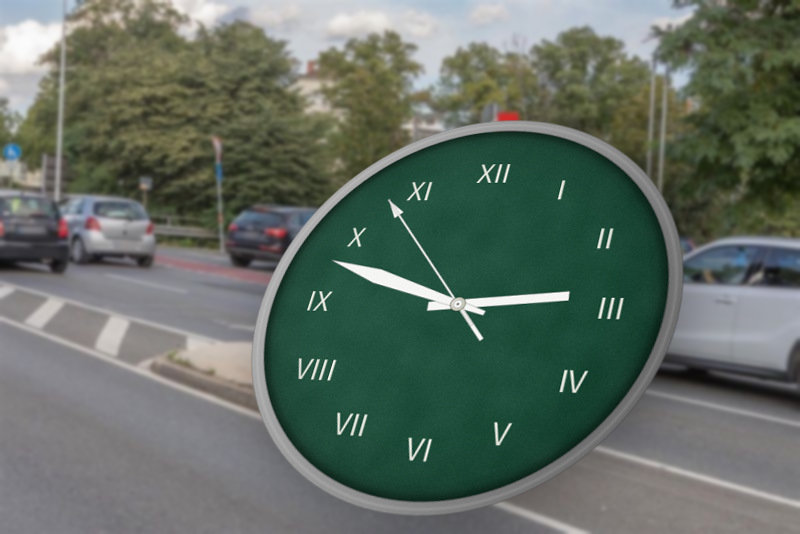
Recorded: h=2 m=47 s=53
